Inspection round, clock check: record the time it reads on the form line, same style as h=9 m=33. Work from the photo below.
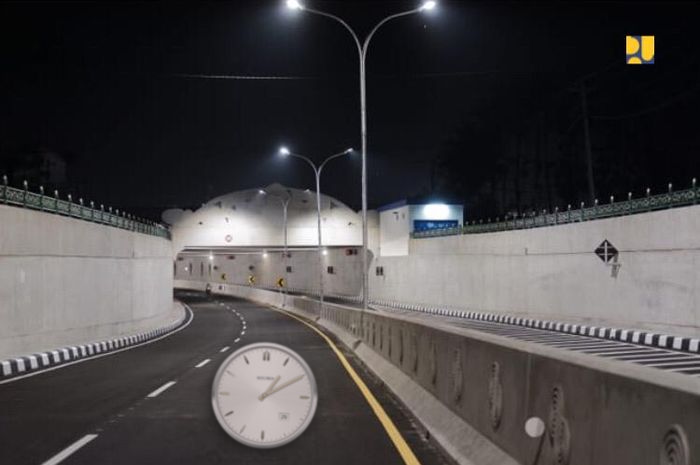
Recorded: h=1 m=10
